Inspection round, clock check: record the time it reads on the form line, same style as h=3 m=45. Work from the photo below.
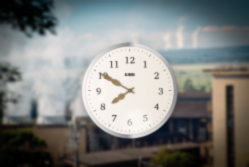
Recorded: h=7 m=50
